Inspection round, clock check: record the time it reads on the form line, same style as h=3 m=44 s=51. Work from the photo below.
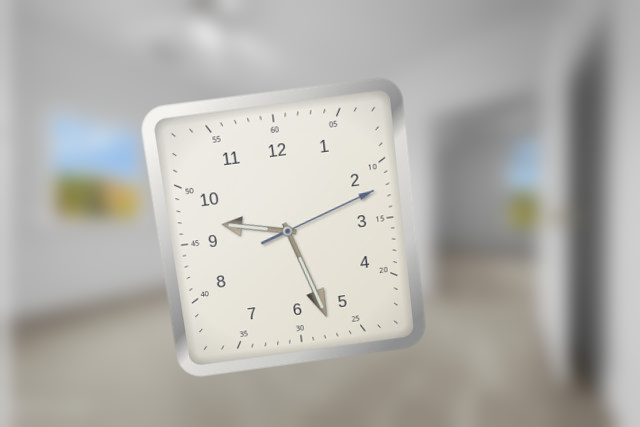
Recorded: h=9 m=27 s=12
